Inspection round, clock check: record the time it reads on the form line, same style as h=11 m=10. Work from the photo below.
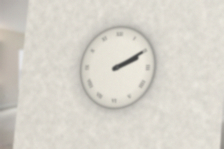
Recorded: h=2 m=10
